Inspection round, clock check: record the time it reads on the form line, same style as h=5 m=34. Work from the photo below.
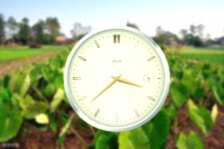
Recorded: h=3 m=38
